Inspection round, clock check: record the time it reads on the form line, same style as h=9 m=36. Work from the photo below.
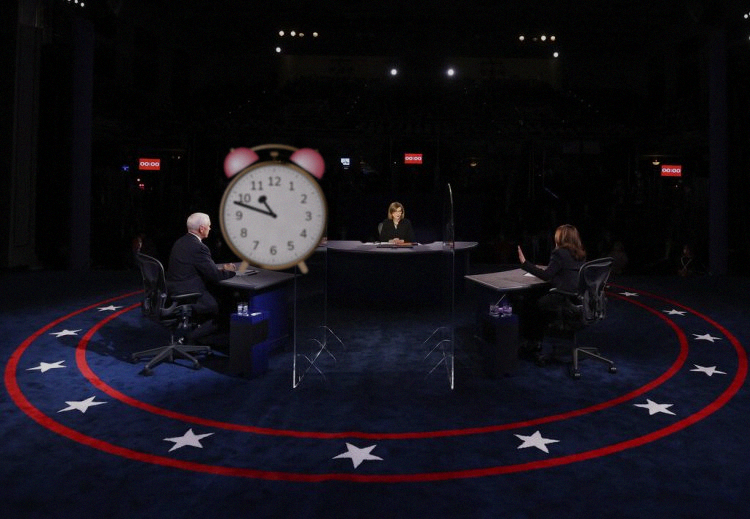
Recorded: h=10 m=48
